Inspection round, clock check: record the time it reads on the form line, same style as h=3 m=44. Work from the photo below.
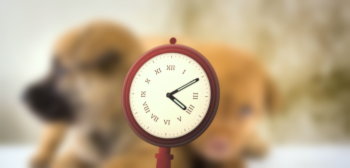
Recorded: h=4 m=10
